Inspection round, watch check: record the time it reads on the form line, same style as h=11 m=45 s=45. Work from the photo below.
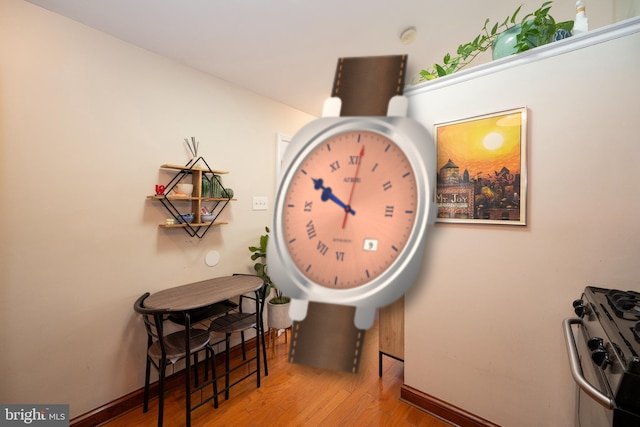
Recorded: h=9 m=50 s=1
